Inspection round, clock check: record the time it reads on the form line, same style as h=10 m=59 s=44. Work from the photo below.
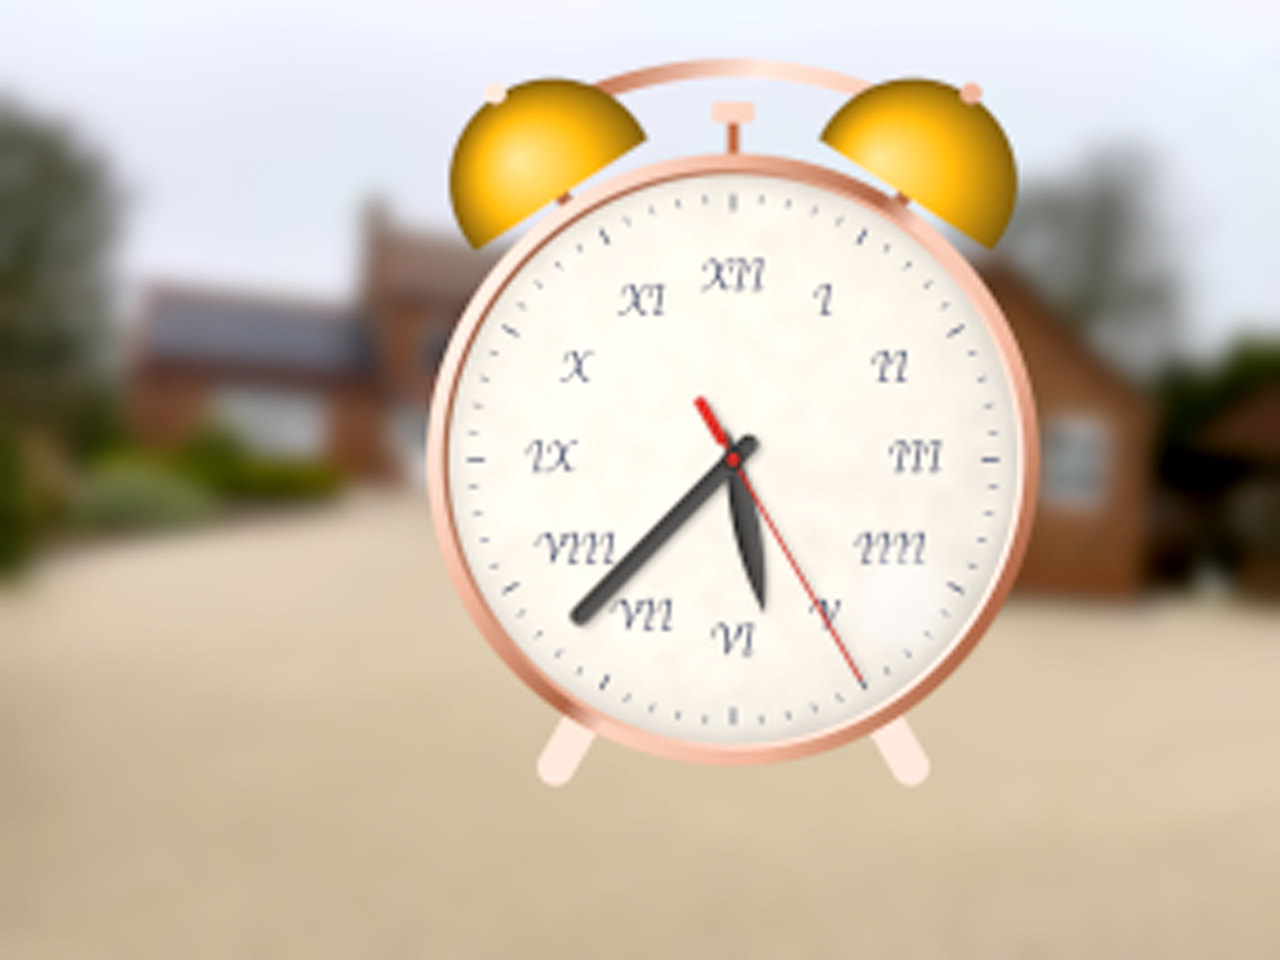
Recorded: h=5 m=37 s=25
